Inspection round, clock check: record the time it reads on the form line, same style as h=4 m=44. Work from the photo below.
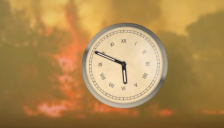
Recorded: h=5 m=49
